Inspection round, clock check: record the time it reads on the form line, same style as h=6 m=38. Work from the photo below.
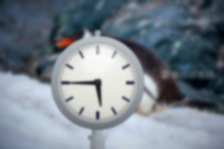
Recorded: h=5 m=45
